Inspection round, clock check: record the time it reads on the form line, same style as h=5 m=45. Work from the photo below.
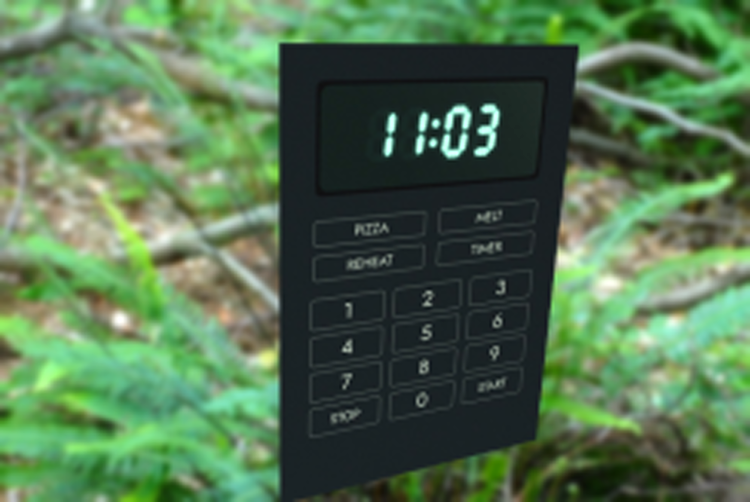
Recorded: h=11 m=3
